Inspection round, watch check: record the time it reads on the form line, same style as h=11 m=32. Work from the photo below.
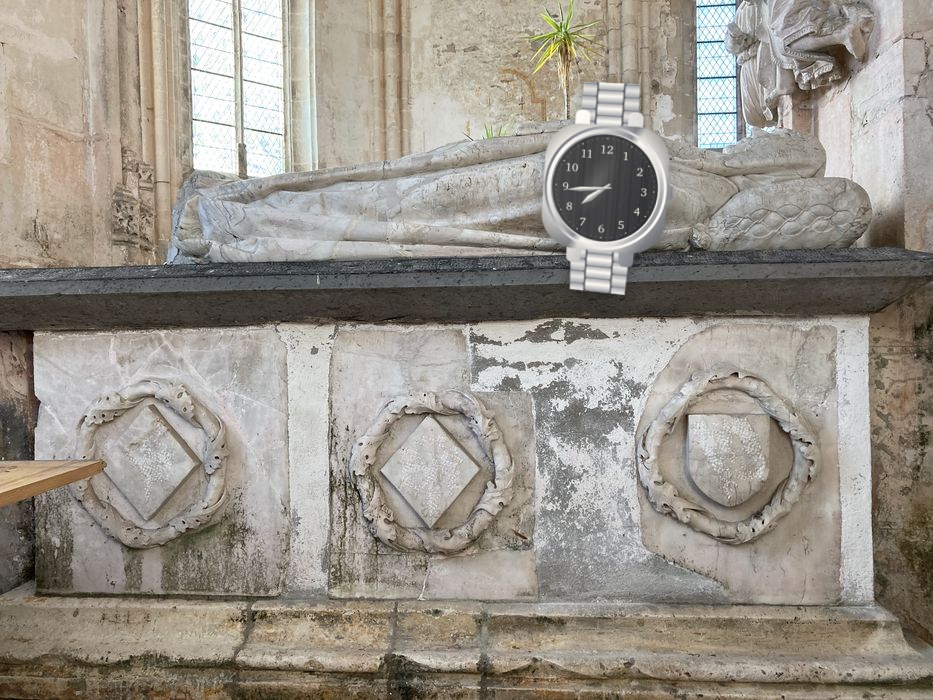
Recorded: h=7 m=44
